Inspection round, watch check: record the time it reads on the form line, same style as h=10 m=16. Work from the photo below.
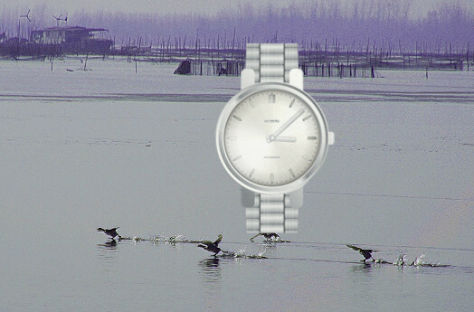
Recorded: h=3 m=8
